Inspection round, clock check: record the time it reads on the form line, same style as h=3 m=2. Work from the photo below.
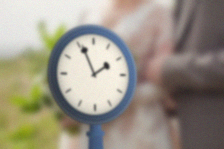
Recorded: h=1 m=56
